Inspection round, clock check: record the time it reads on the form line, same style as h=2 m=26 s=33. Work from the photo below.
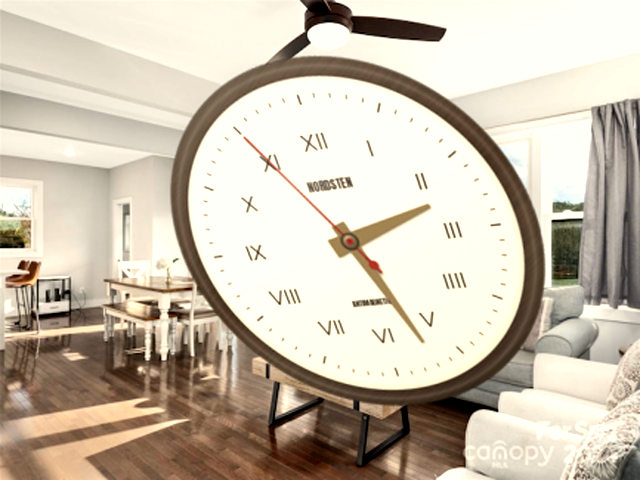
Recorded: h=2 m=26 s=55
